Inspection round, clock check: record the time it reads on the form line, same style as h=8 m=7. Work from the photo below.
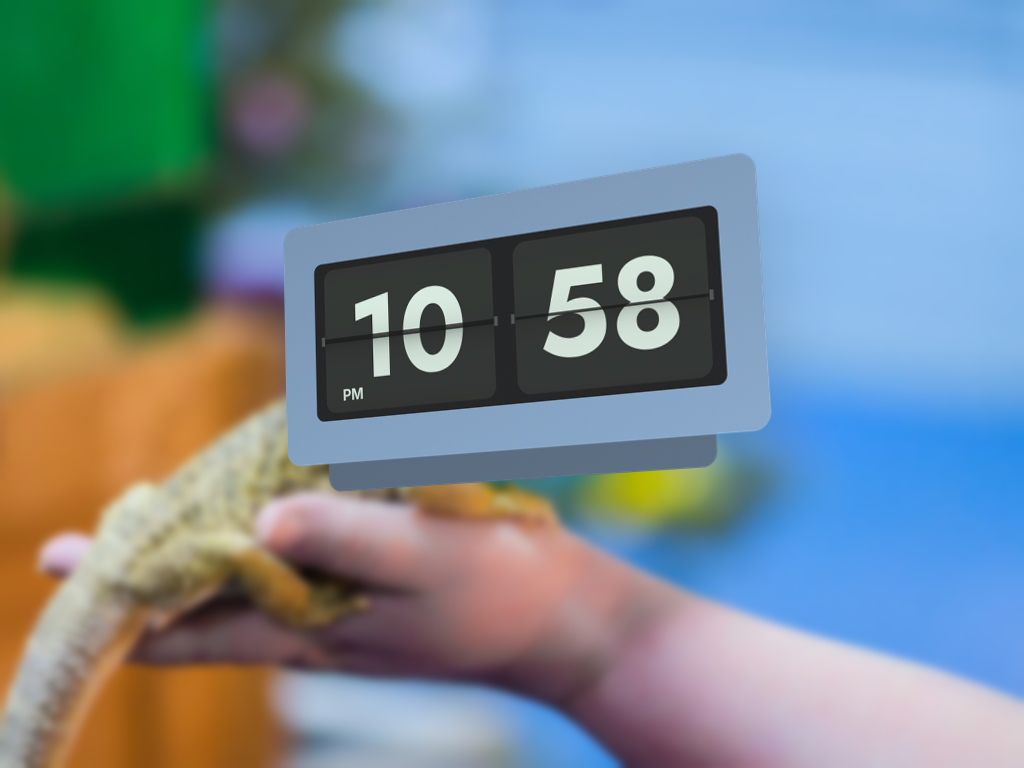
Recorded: h=10 m=58
